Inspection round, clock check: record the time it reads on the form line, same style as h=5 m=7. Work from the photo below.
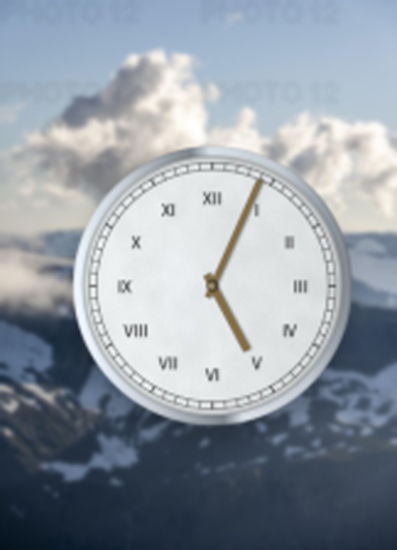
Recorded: h=5 m=4
